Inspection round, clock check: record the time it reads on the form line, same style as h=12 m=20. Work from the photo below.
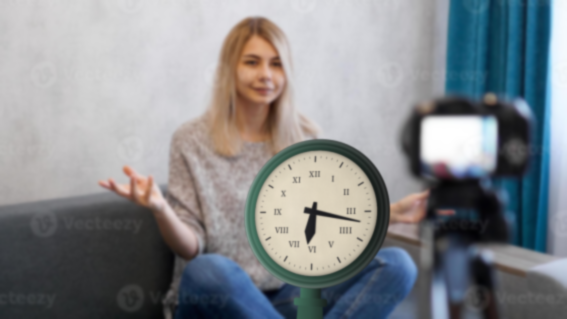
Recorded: h=6 m=17
